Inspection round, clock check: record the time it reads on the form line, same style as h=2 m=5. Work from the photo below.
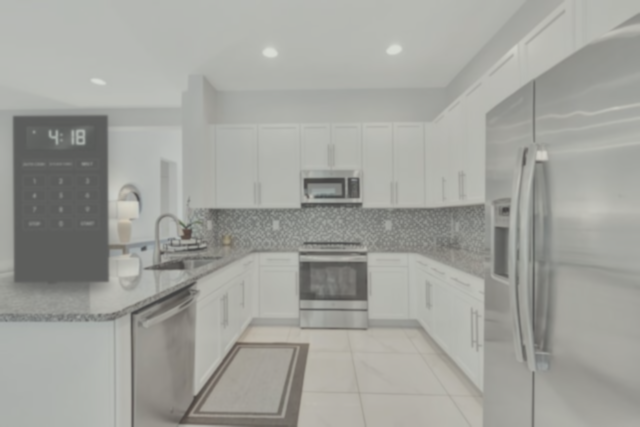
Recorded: h=4 m=18
